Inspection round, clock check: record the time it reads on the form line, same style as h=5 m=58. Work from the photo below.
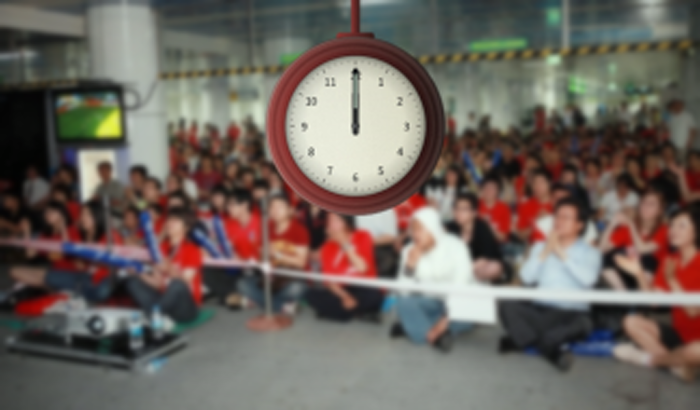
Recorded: h=12 m=0
